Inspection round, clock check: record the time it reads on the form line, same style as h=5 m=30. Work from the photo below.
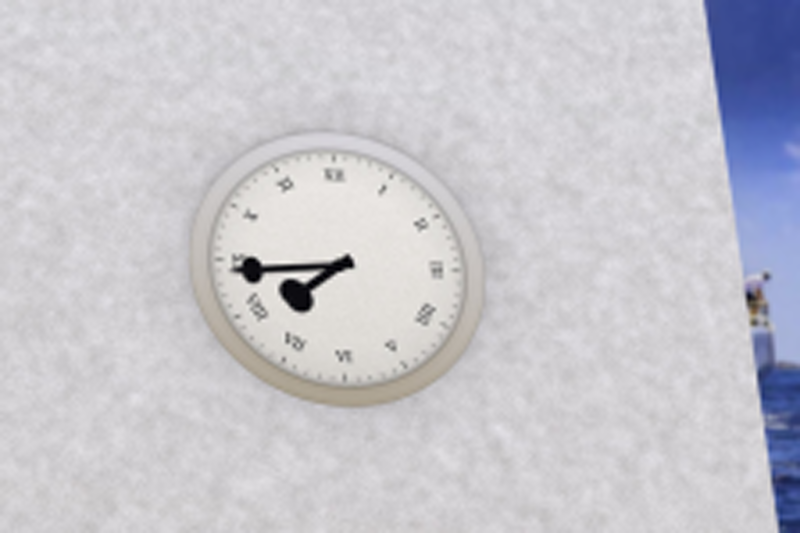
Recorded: h=7 m=44
